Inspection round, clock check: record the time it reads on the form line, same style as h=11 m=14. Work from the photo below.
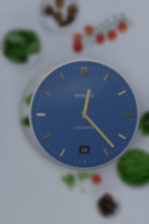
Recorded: h=12 m=23
